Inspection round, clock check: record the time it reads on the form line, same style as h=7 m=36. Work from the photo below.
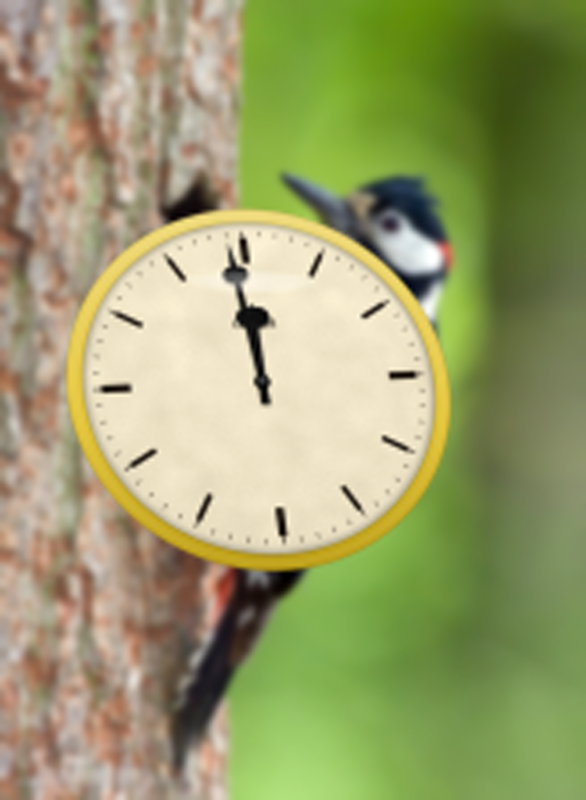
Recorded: h=11 m=59
